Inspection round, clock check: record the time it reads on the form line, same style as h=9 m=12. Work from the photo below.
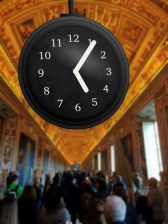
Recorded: h=5 m=6
